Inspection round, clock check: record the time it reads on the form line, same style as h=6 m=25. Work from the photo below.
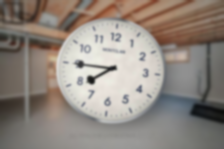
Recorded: h=7 m=45
